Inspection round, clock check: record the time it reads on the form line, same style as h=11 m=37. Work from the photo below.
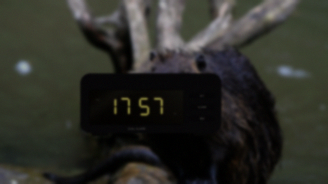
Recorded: h=17 m=57
